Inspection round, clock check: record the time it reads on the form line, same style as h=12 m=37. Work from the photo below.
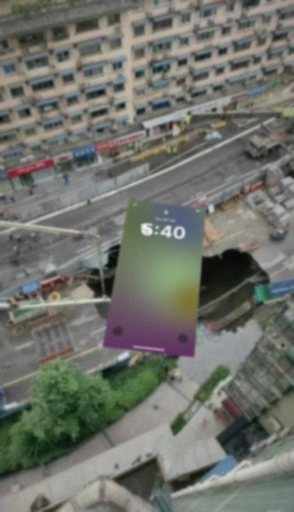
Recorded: h=5 m=40
